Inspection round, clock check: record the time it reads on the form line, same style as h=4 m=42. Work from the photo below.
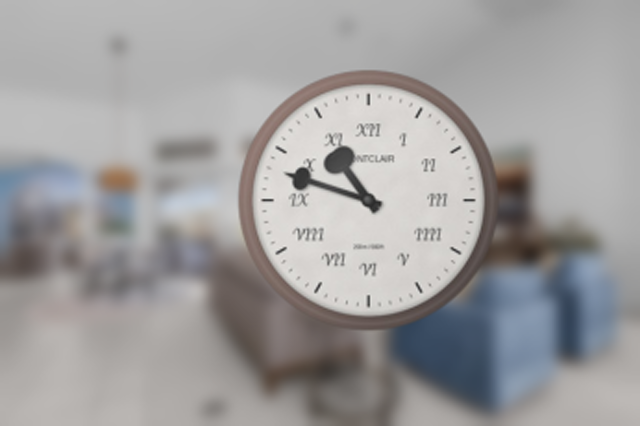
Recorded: h=10 m=48
